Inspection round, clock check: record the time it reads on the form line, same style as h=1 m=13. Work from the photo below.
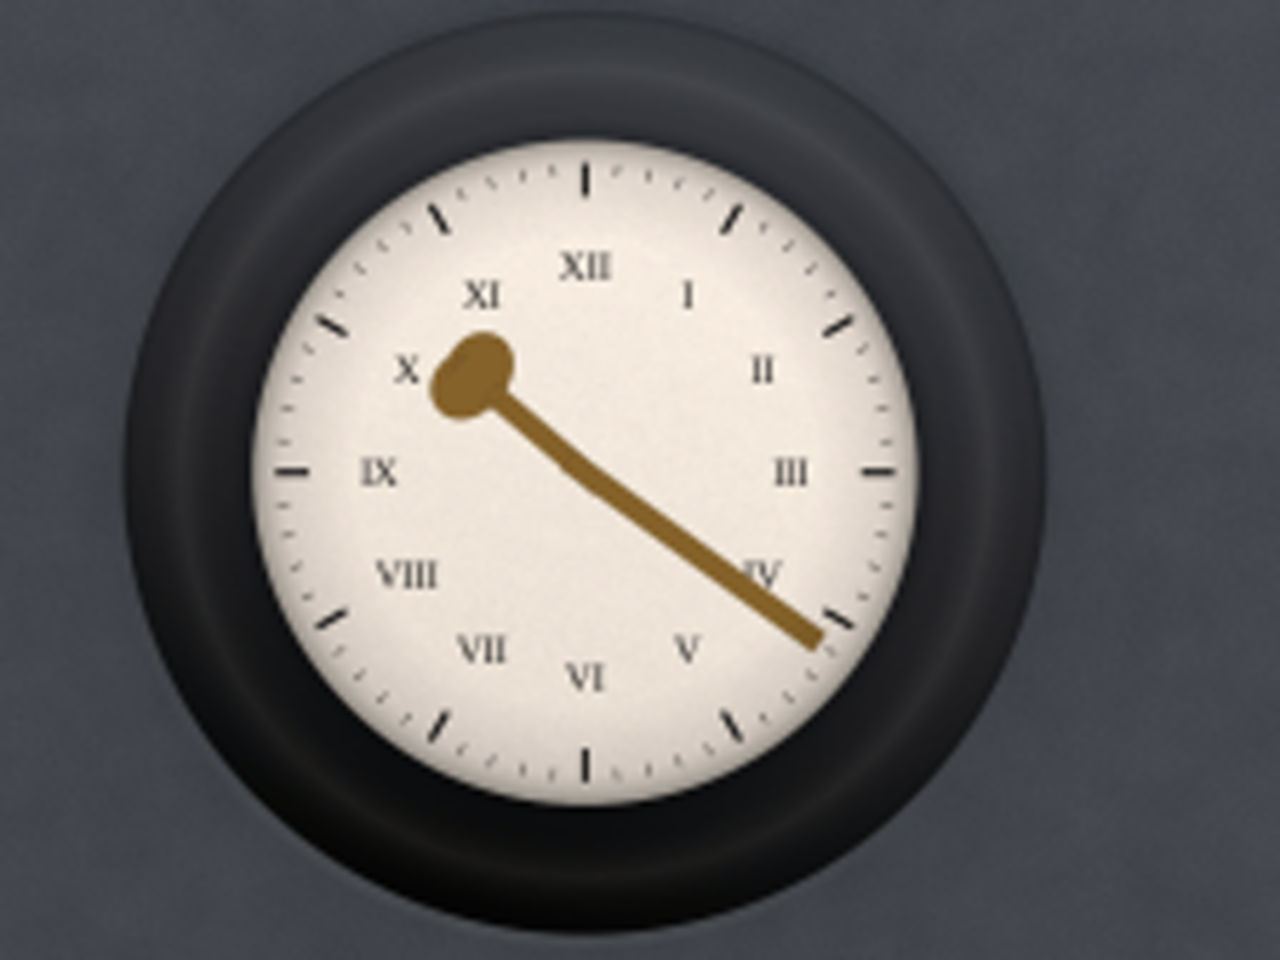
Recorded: h=10 m=21
